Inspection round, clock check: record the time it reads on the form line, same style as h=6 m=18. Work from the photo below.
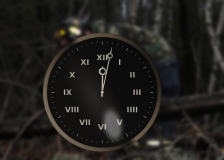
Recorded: h=12 m=2
